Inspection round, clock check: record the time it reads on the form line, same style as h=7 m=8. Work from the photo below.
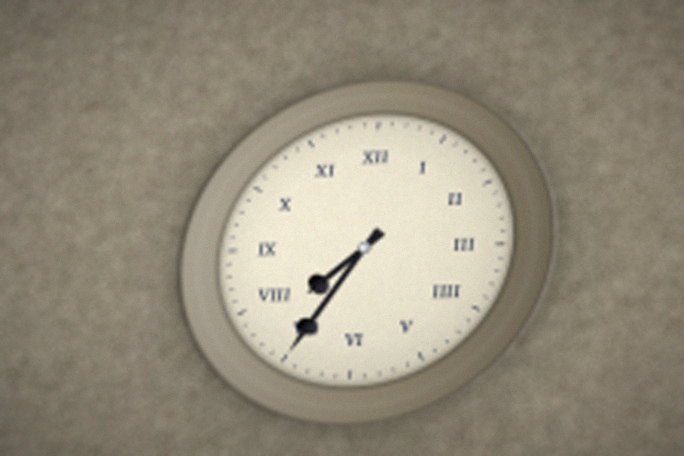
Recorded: h=7 m=35
